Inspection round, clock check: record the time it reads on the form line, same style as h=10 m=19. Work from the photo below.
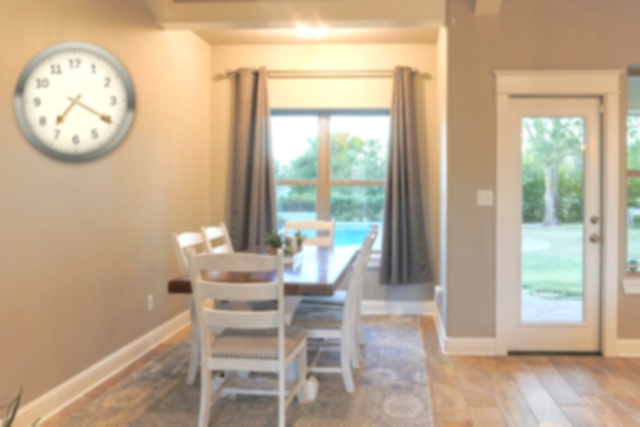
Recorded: h=7 m=20
